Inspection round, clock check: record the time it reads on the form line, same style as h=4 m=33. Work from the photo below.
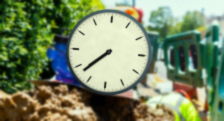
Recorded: h=7 m=38
